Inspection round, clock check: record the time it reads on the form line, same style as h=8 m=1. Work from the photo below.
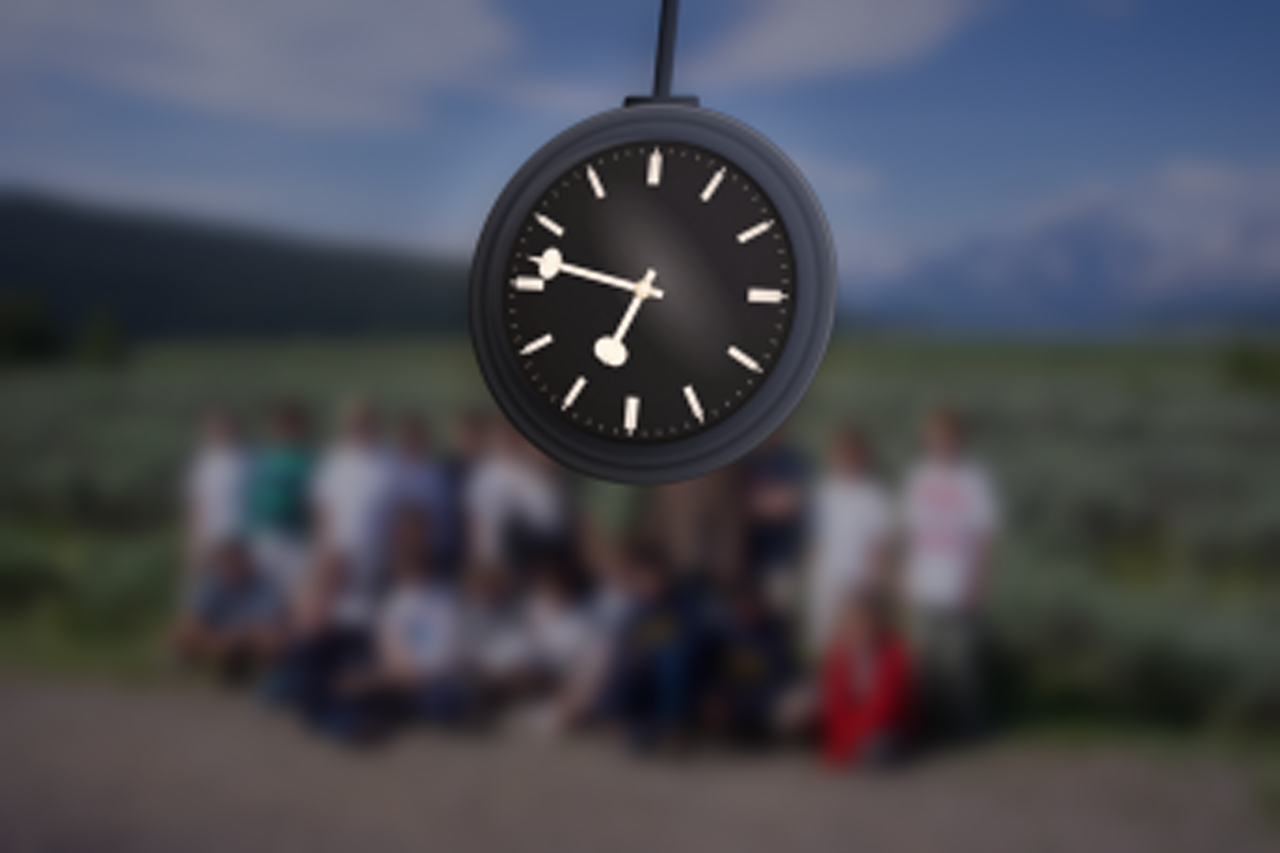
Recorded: h=6 m=47
